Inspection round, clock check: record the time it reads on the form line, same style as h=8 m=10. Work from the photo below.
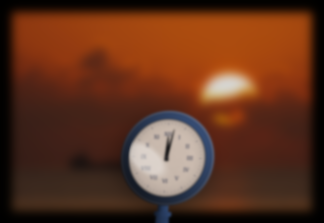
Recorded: h=12 m=2
